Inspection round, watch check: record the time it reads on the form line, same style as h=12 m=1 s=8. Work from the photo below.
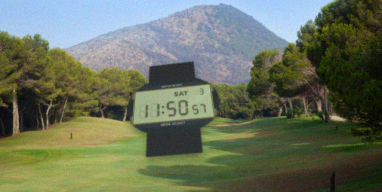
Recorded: h=11 m=50 s=57
